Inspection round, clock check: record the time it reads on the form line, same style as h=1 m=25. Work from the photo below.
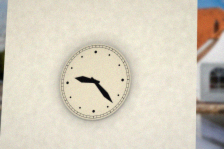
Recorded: h=9 m=23
